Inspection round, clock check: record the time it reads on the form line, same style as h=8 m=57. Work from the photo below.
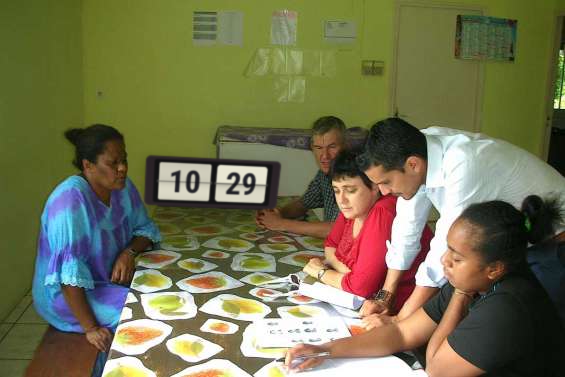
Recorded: h=10 m=29
